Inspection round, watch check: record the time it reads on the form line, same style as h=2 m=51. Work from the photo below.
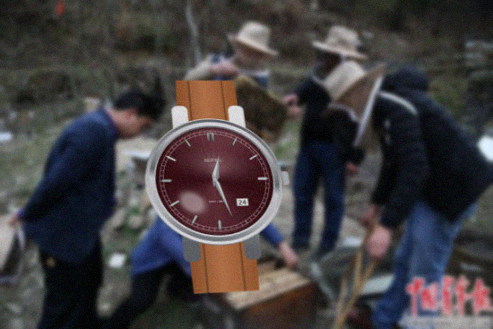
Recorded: h=12 m=27
